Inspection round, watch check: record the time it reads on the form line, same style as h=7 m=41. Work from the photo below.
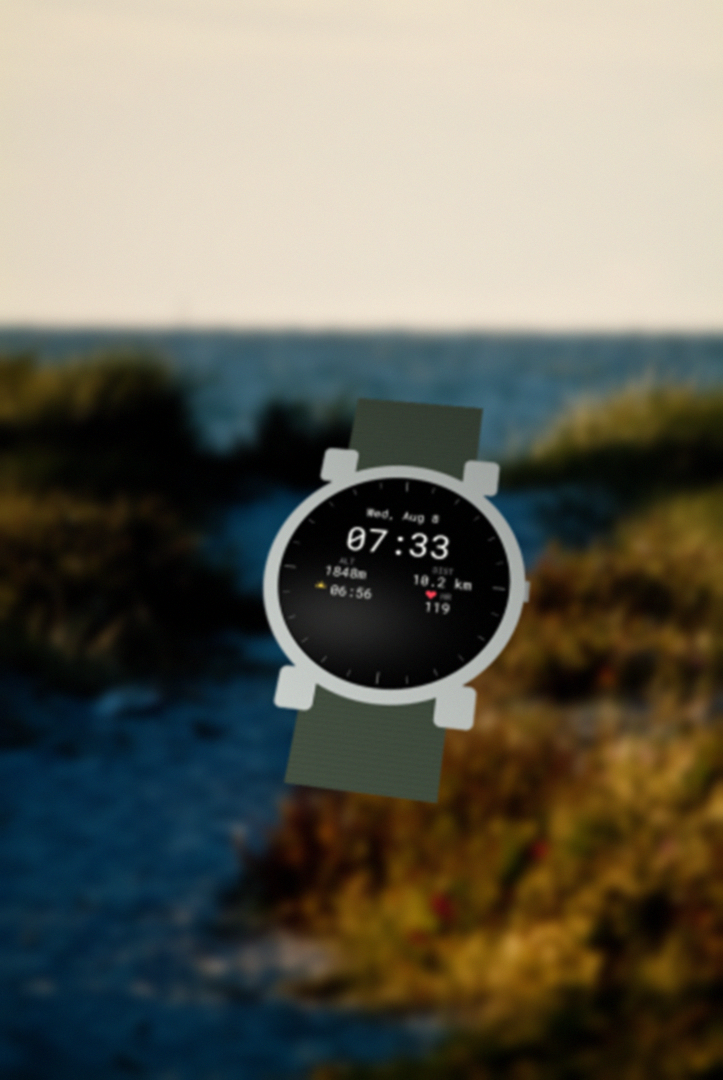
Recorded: h=7 m=33
